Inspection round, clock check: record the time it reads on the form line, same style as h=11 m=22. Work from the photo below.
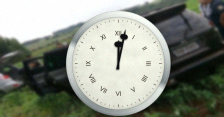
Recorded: h=12 m=2
